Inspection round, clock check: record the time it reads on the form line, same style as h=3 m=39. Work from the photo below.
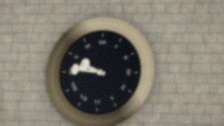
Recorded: h=9 m=46
